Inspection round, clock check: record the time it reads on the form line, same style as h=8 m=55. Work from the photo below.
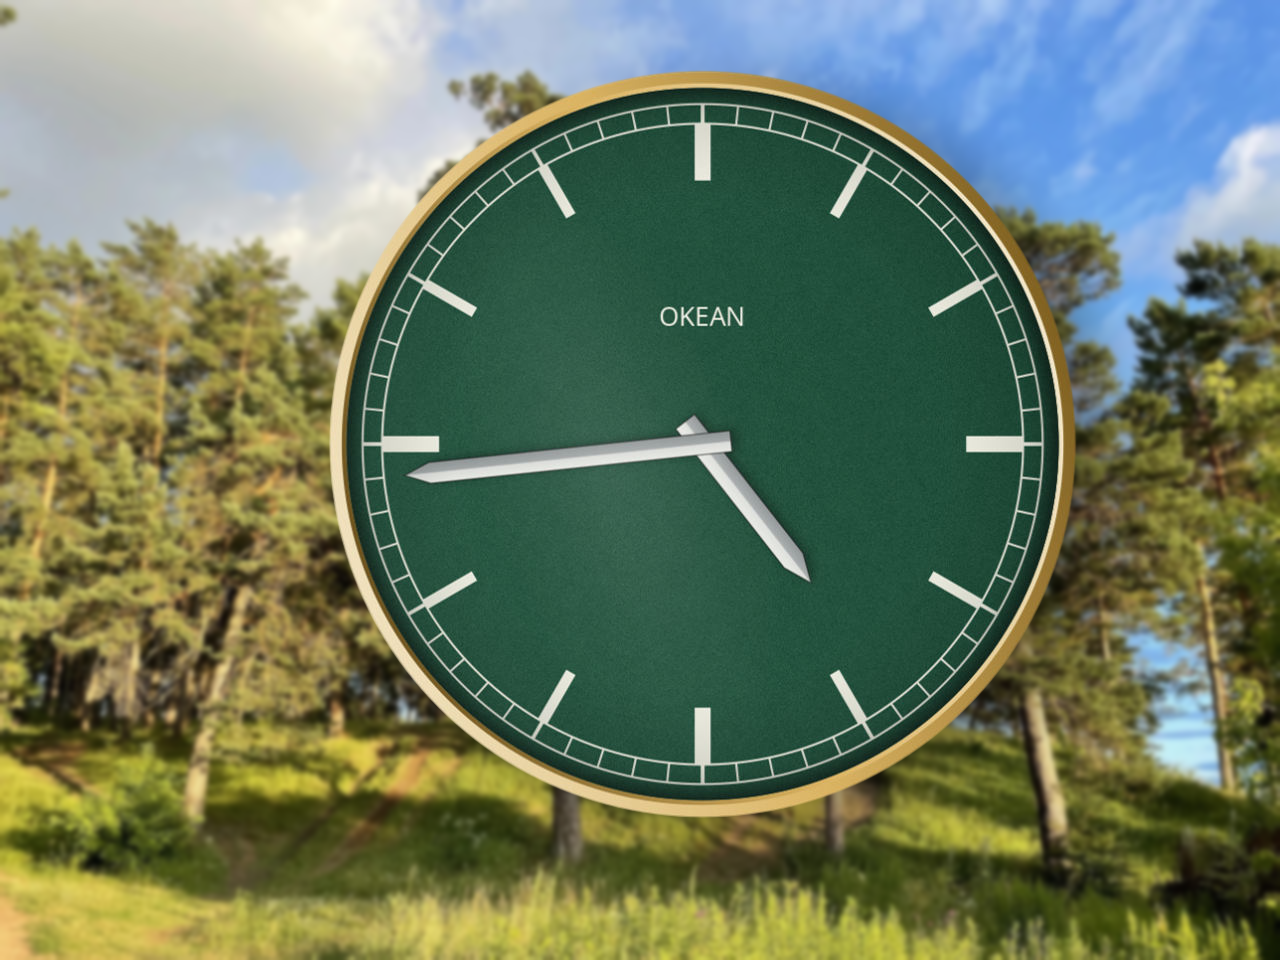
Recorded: h=4 m=44
